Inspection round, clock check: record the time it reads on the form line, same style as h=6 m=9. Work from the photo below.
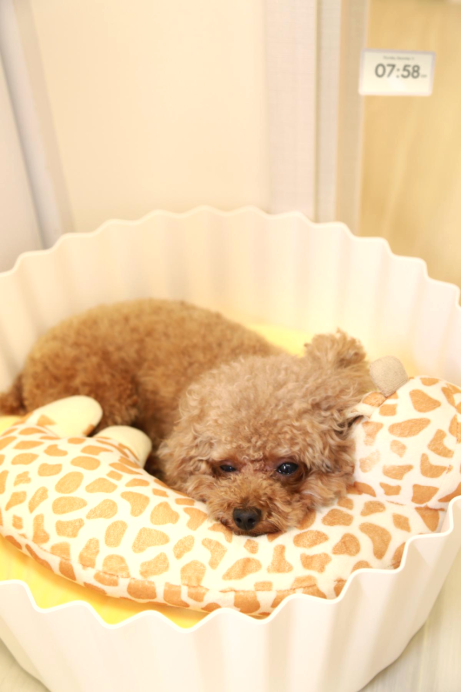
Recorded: h=7 m=58
